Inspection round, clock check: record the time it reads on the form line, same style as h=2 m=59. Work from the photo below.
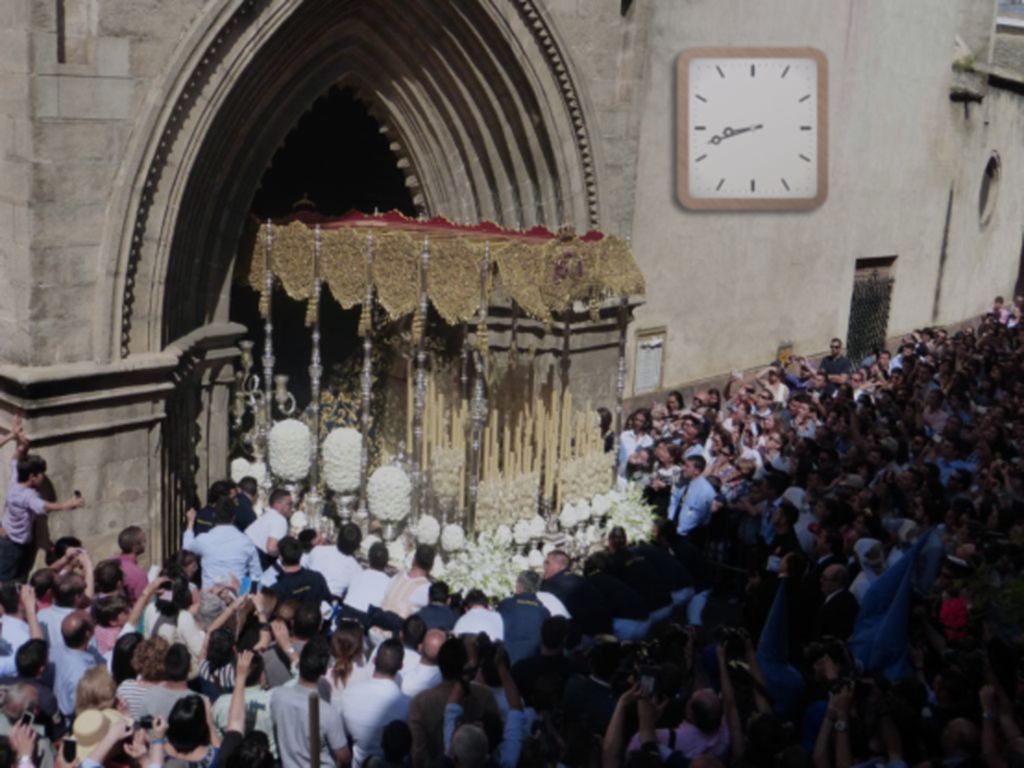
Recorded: h=8 m=42
